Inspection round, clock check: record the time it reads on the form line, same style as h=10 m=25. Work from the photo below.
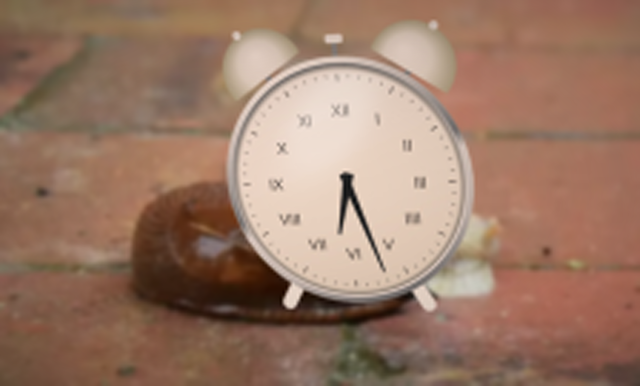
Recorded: h=6 m=27
